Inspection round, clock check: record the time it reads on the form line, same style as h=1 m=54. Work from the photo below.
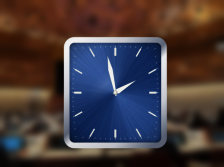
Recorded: h=1 m=58
